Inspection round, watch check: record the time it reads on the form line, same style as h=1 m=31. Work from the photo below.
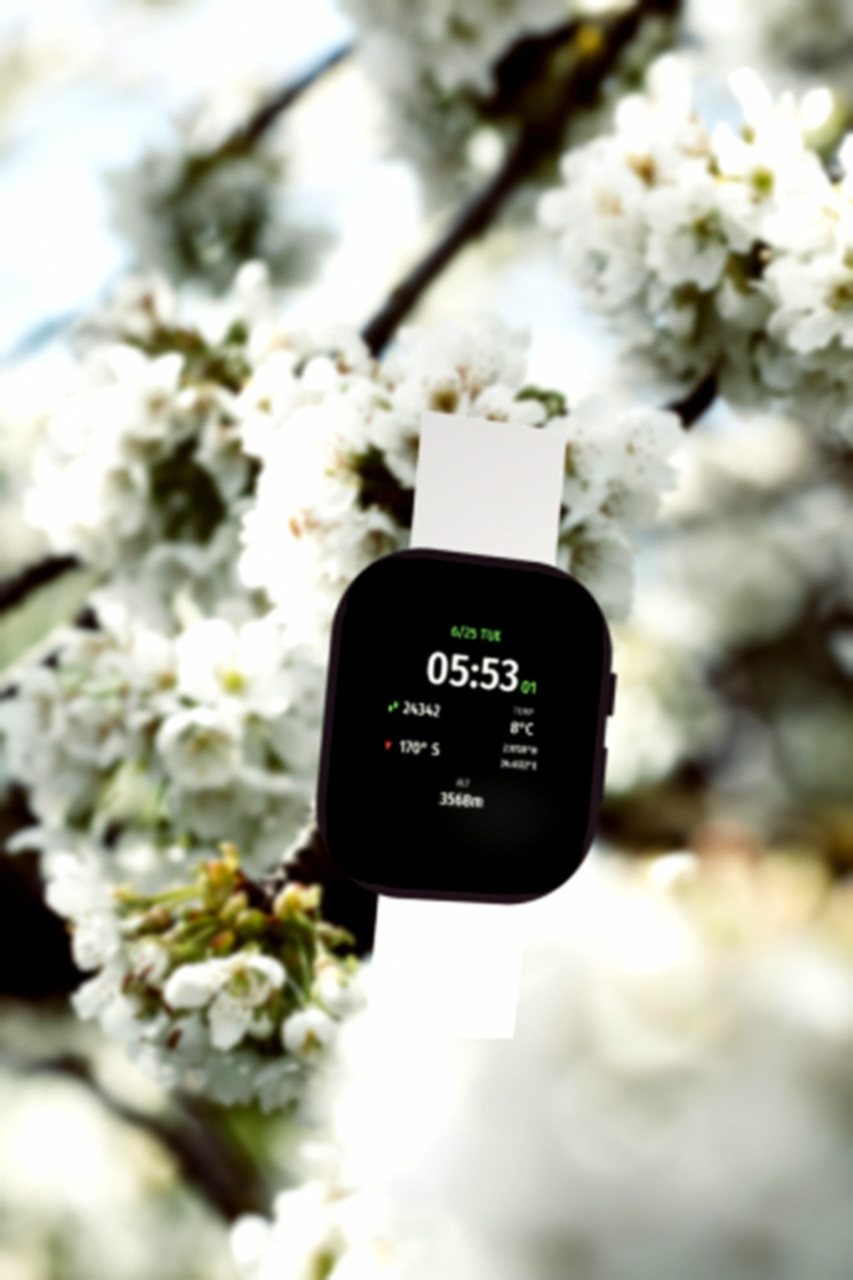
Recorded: h=5 m=53
